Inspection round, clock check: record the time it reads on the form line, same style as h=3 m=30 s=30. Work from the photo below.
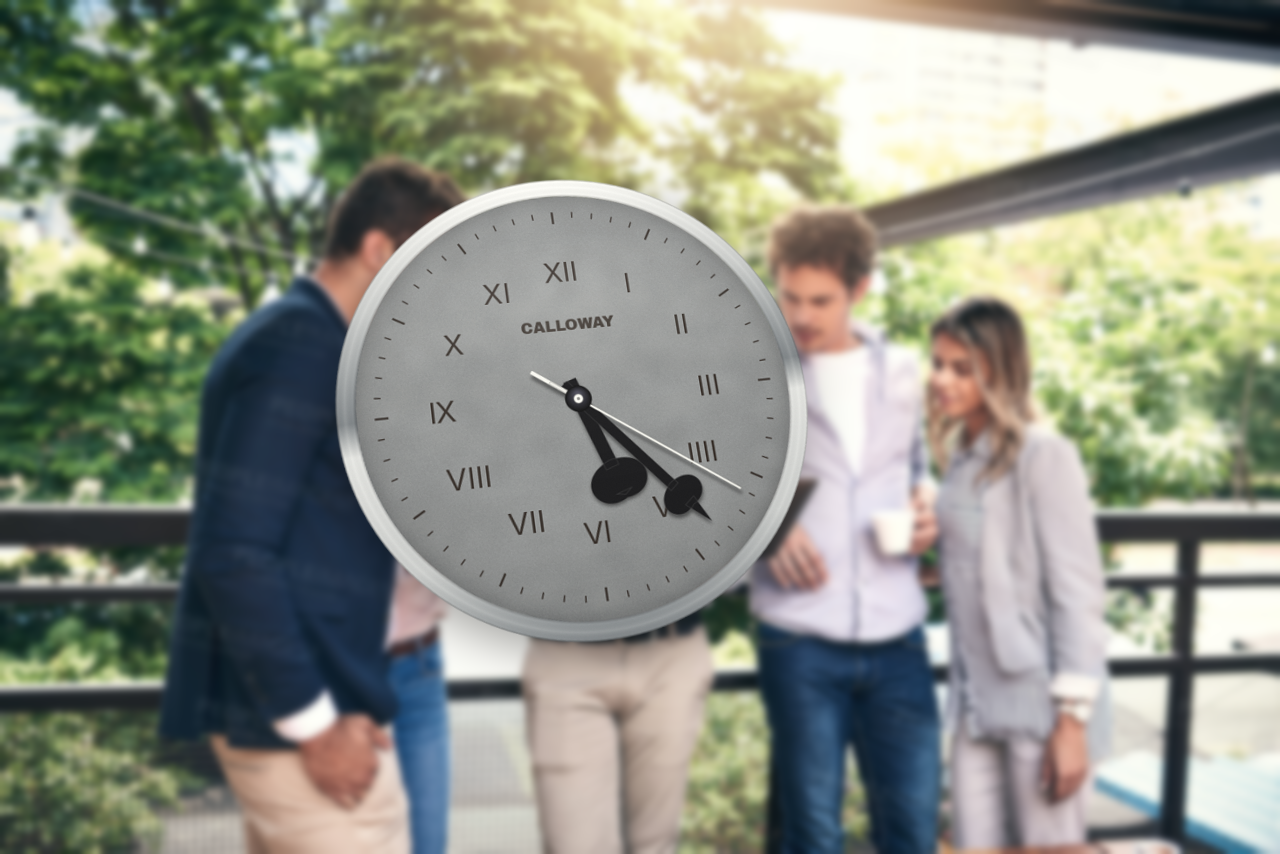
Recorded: h=5 m=23 s=21
